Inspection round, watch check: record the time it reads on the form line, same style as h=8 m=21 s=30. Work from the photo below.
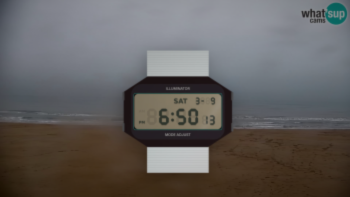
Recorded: h=6 m=50 s=13
